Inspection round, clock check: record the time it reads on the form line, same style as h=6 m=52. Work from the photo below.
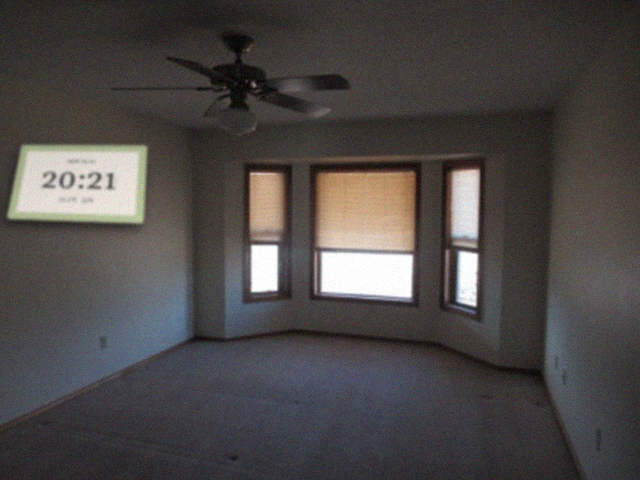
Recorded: h=20 m=21
